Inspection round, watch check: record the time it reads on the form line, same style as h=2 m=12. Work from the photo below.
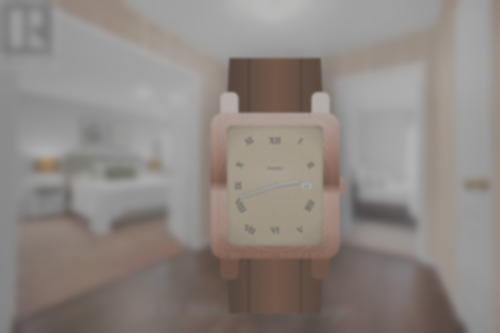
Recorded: h=2 m=42
